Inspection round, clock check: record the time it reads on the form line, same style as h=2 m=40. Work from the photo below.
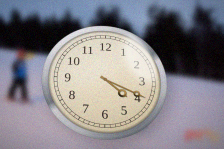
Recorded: h=4 m=19
